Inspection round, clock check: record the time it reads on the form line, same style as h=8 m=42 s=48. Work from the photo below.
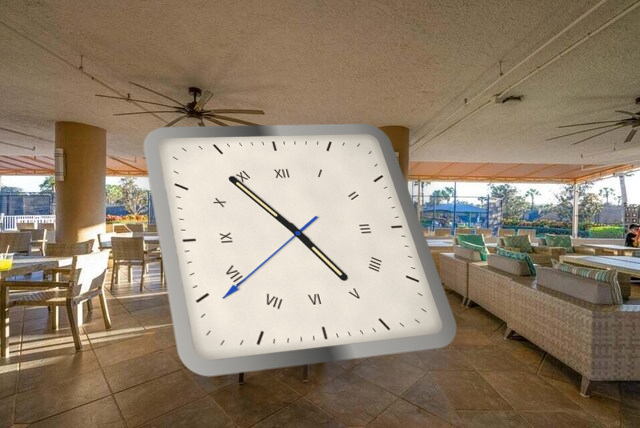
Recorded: h=4 m=53 s=39
